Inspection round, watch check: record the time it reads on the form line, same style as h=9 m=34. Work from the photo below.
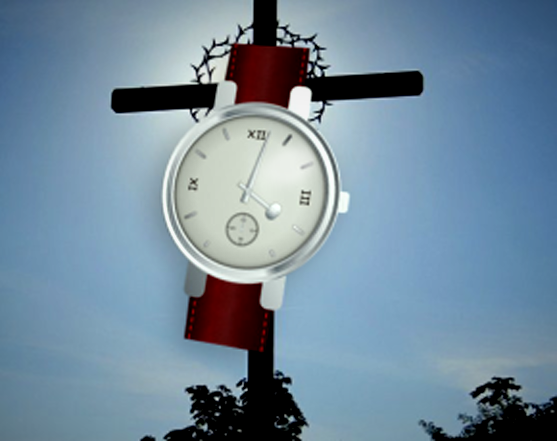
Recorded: h=4 m=2
